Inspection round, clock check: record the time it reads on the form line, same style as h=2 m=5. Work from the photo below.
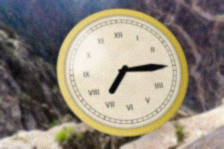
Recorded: h=7 m=15
